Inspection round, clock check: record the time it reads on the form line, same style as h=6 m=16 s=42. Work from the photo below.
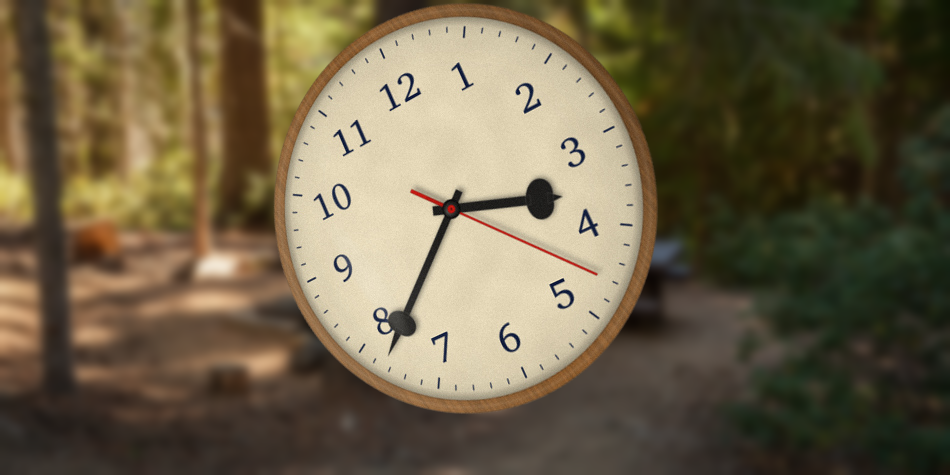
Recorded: h=3 m=38 s=23
